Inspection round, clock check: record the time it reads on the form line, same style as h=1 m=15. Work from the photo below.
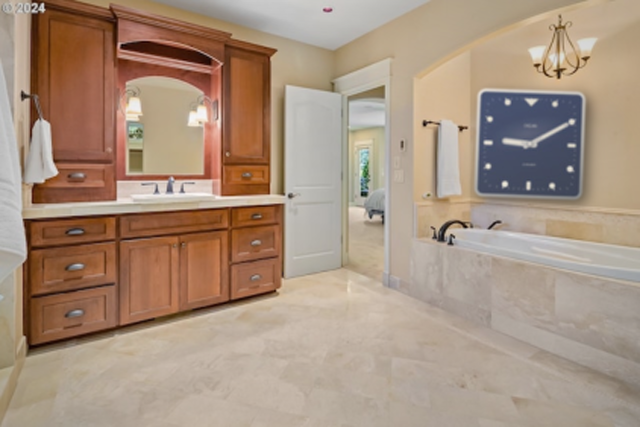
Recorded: h=9 m=10
